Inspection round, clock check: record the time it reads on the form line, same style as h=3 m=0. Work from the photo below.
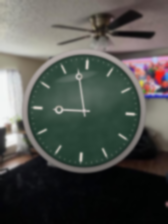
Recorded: h=8 m=58
